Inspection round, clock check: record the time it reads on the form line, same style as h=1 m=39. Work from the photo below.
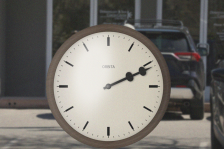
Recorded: h=2 m=11
